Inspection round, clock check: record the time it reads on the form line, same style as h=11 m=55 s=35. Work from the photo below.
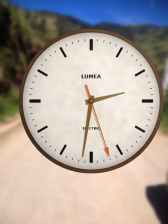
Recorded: h=2 m=31 s=27
